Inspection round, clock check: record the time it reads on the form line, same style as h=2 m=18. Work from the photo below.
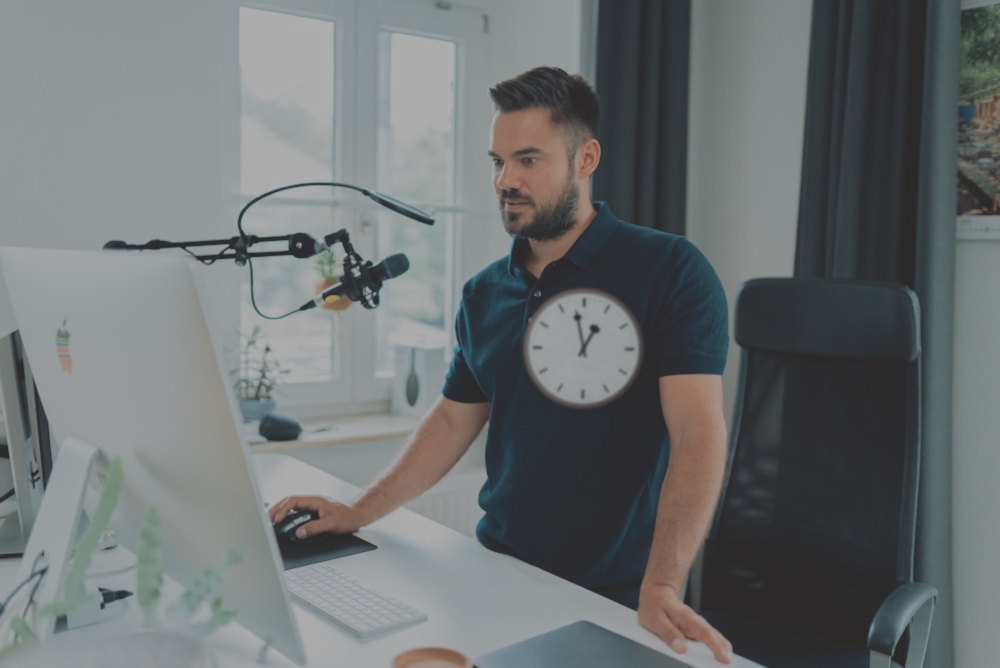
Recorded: h=12 m=58
